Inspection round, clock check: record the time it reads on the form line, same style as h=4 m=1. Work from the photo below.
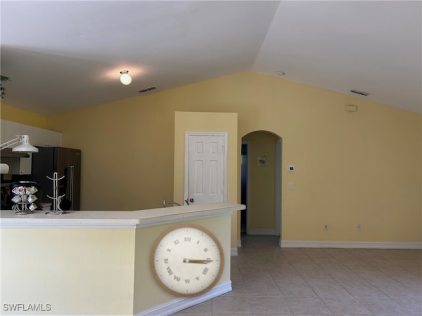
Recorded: h=3 m=15
